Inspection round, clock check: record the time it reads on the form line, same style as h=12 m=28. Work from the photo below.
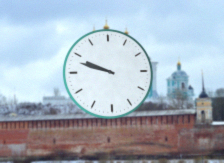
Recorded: h=9 m=48
